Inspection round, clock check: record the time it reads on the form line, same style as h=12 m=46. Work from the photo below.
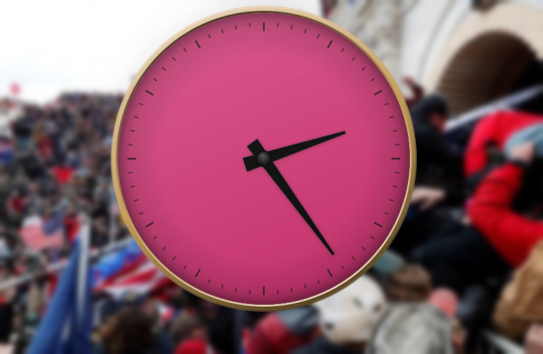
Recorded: h=2 m=24
